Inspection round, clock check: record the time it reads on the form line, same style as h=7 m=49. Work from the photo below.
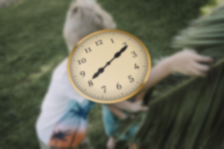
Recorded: h=8 m=11
